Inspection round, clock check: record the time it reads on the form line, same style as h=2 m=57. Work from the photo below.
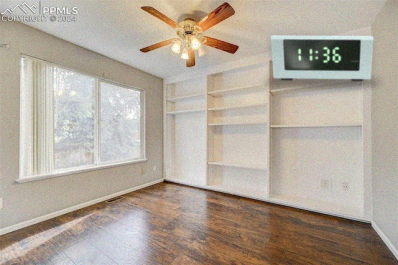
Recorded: h=11 m=36
